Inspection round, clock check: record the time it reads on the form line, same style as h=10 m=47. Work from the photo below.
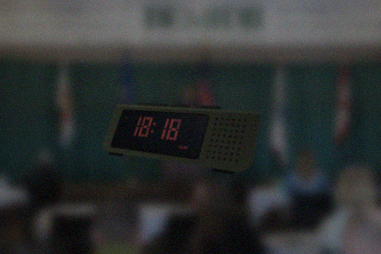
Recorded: h=18 m=18
